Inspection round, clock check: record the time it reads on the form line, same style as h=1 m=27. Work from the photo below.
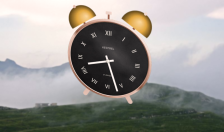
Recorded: h=8 m=27
